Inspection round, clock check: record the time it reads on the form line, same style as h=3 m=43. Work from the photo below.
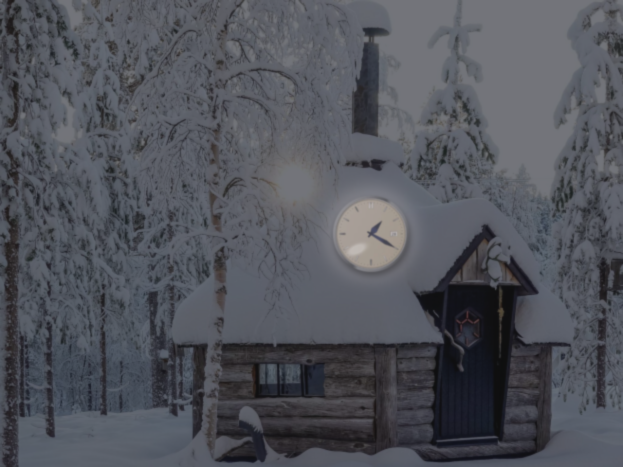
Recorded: h=1 m=20
